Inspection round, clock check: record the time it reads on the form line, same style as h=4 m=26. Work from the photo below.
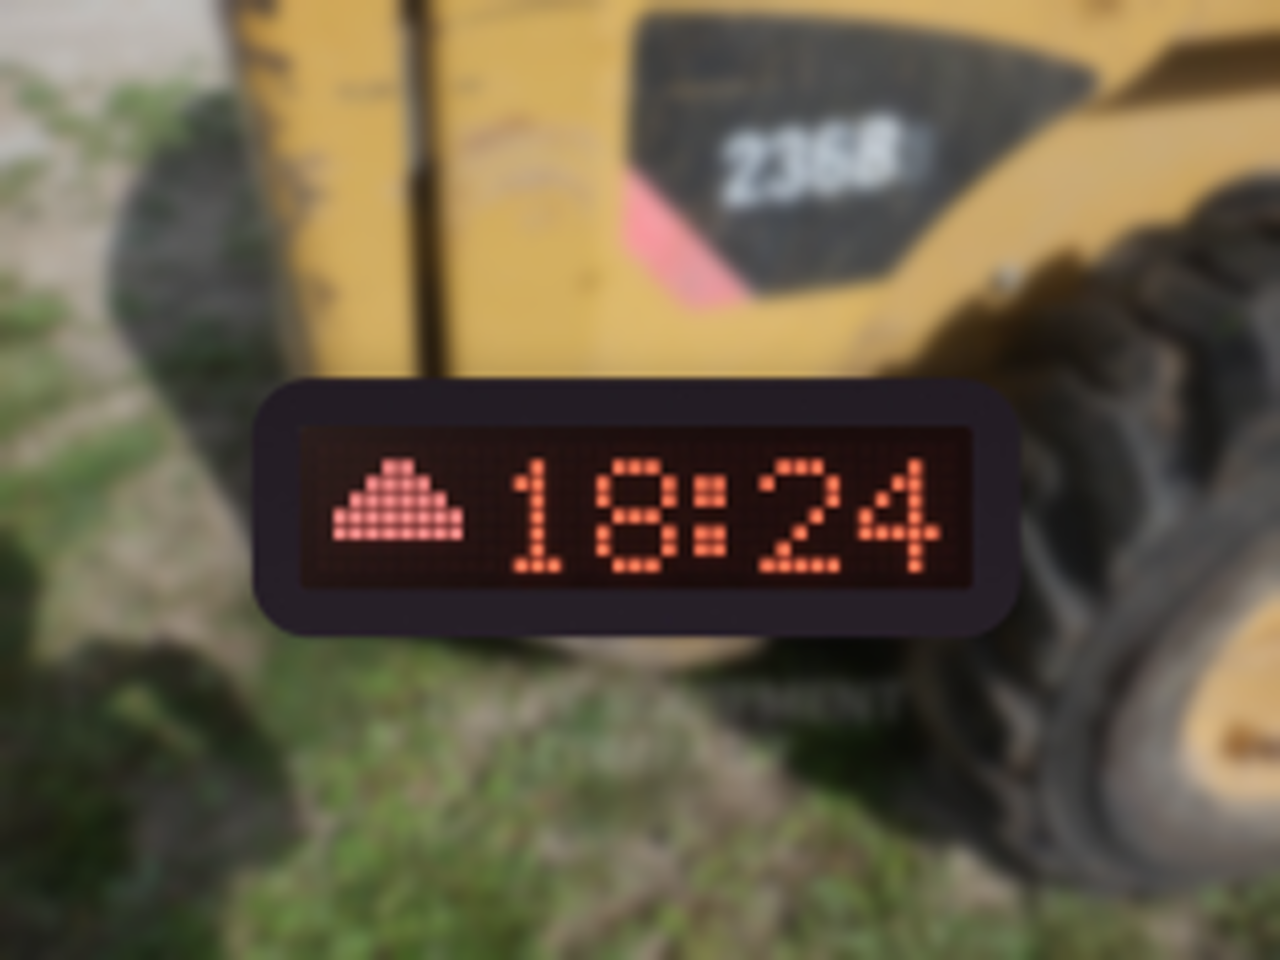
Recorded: h=18 m=24
